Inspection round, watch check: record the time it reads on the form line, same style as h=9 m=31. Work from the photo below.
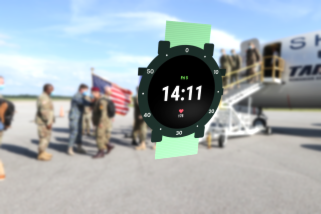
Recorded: h=14 m=11
